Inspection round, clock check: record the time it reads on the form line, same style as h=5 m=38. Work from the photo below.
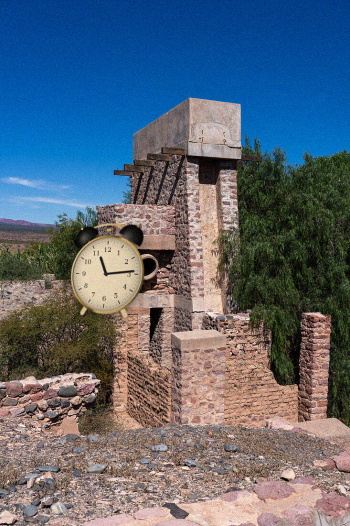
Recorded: h=11 m=14
